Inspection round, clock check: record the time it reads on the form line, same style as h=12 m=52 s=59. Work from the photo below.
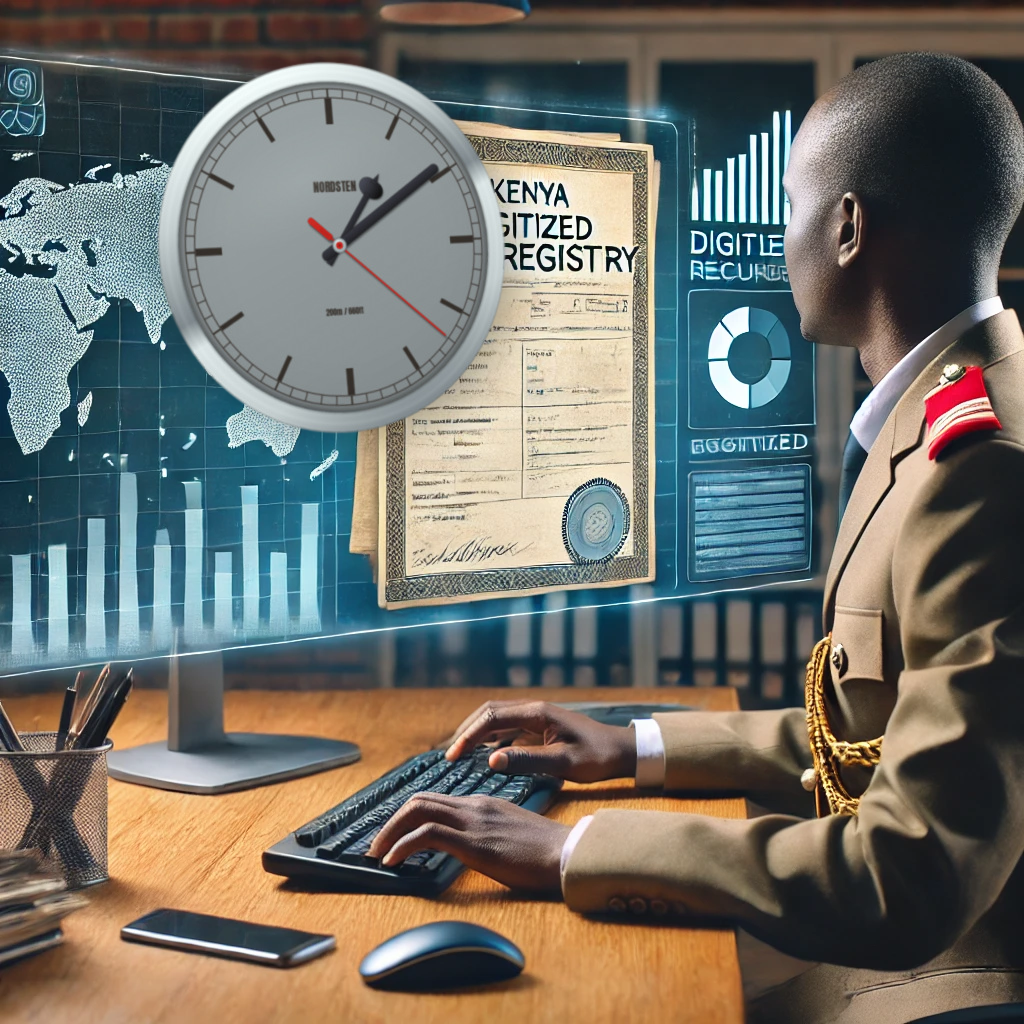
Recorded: h=1 m=9 s=22
